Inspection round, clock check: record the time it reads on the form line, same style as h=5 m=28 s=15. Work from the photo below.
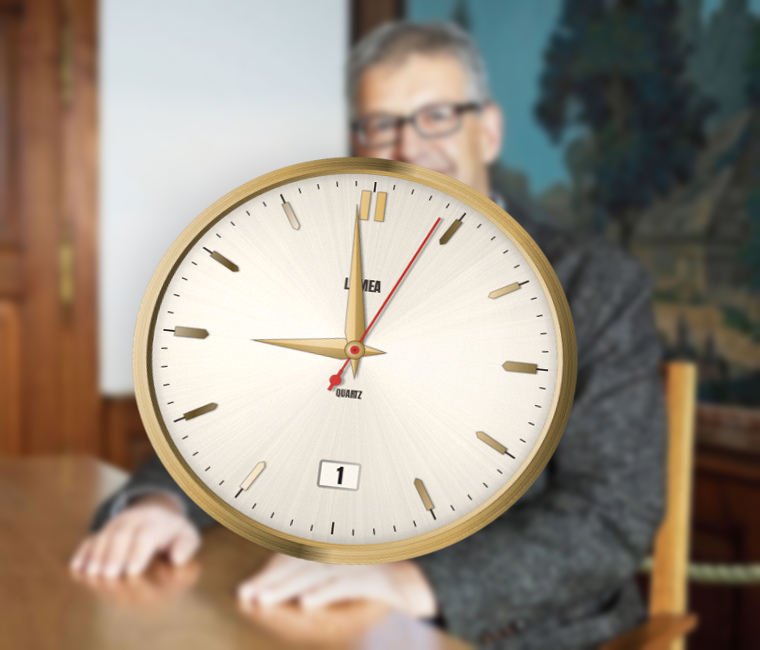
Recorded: h=8 m=59 s=4
